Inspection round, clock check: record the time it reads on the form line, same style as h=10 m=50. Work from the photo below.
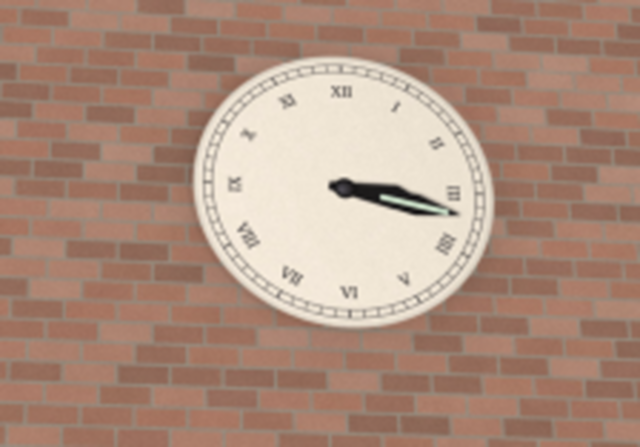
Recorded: h=3 m=17
